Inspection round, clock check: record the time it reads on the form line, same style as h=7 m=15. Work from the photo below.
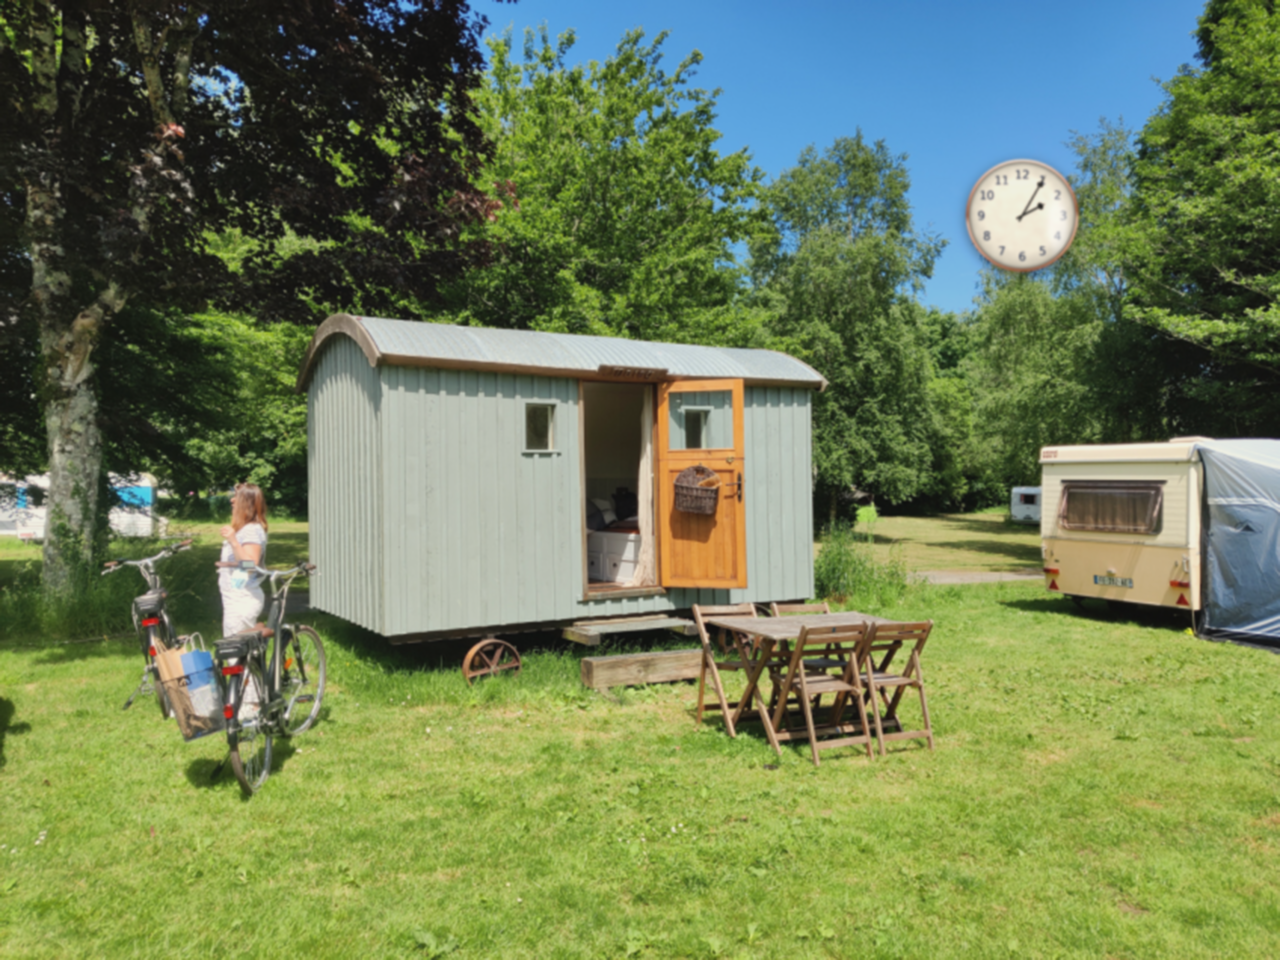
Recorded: h=2 m=5
